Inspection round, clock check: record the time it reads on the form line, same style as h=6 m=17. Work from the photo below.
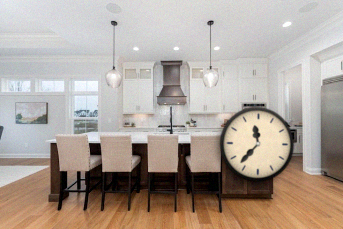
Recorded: h=11 m=37
